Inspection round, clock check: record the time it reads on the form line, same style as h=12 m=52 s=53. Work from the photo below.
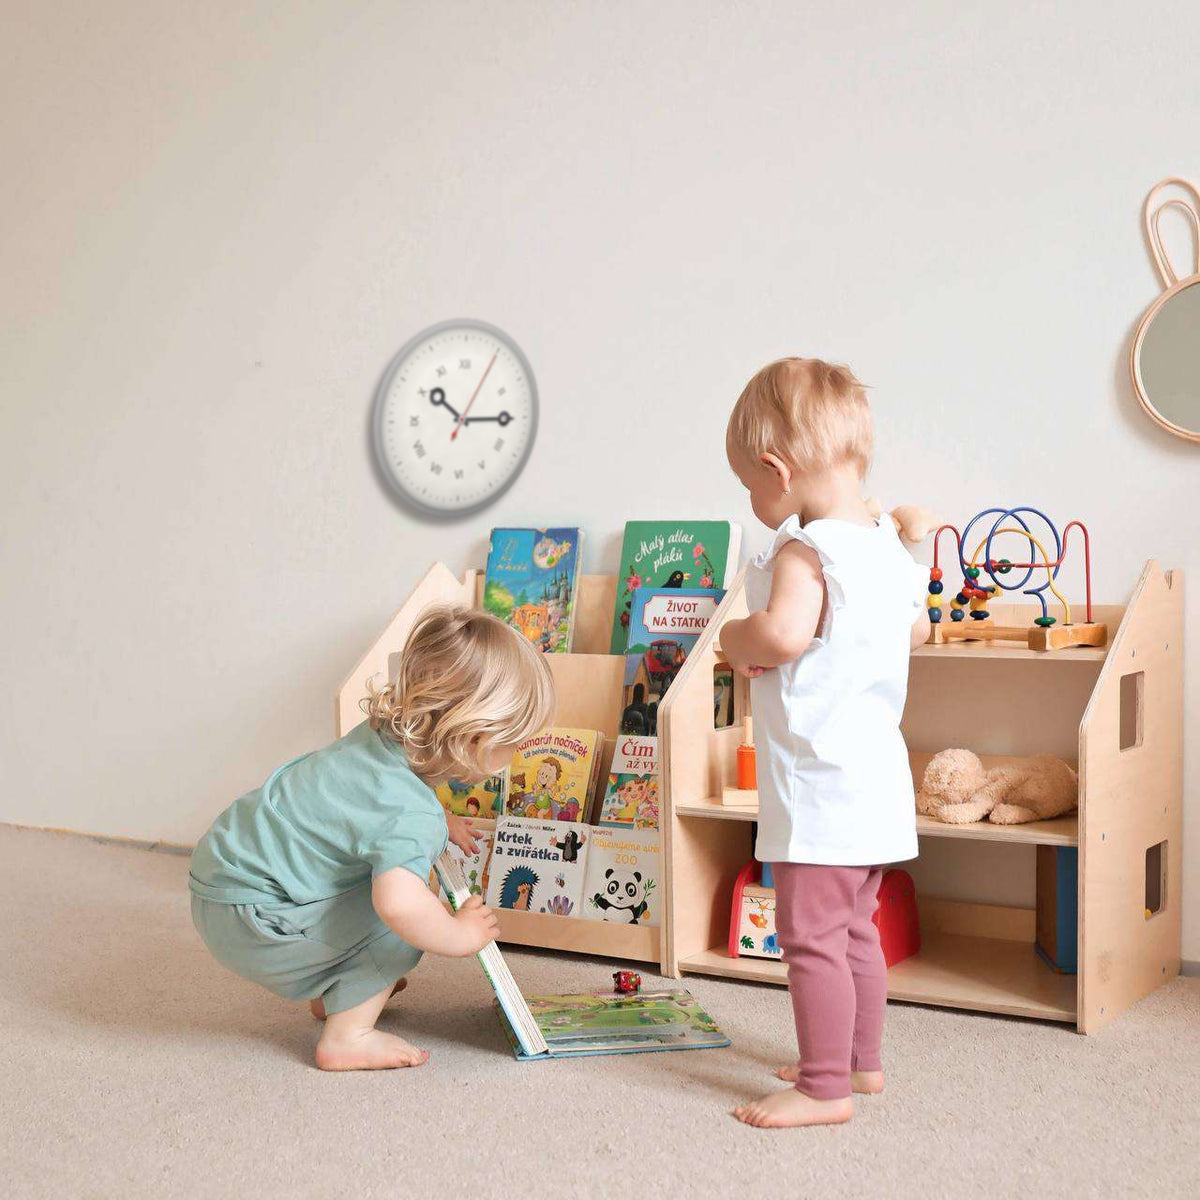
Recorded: h=10 m=15 s=5
